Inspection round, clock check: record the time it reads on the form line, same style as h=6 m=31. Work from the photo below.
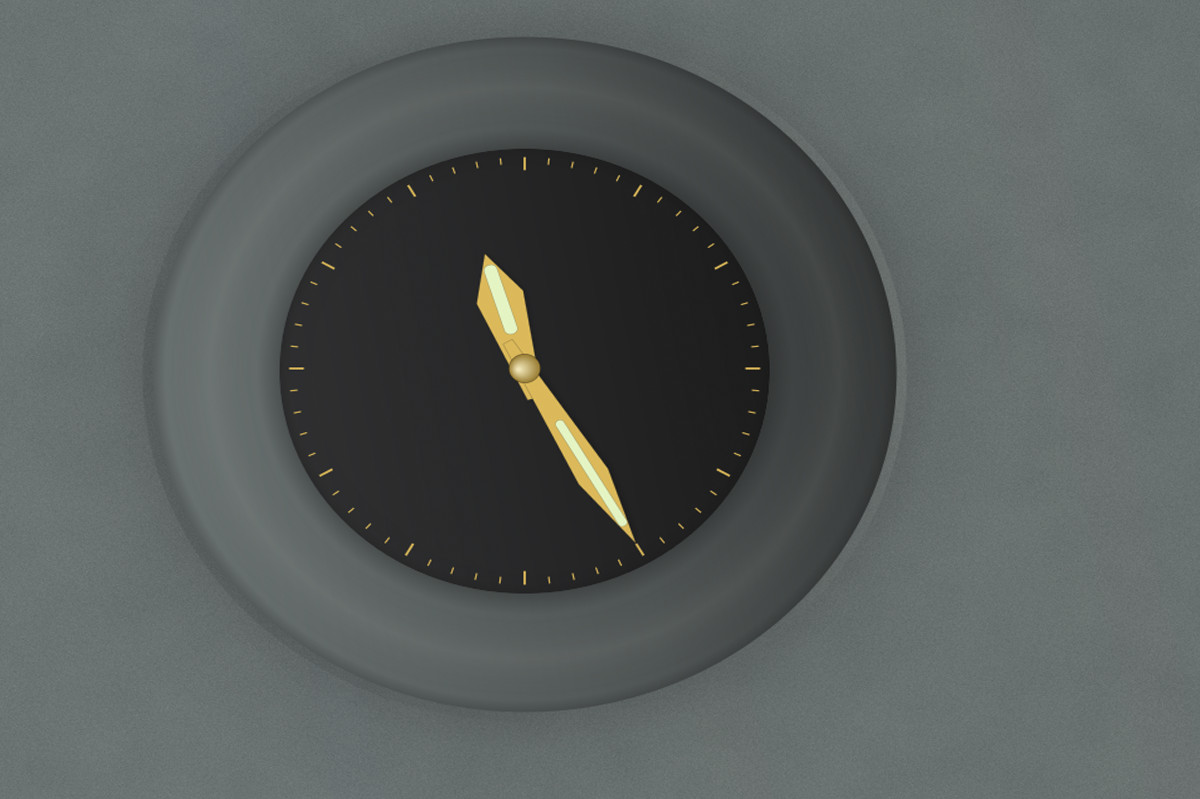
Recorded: h=11 m=25
